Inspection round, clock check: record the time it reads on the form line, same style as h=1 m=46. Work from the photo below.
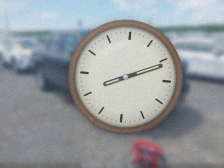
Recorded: h=8 m=11
